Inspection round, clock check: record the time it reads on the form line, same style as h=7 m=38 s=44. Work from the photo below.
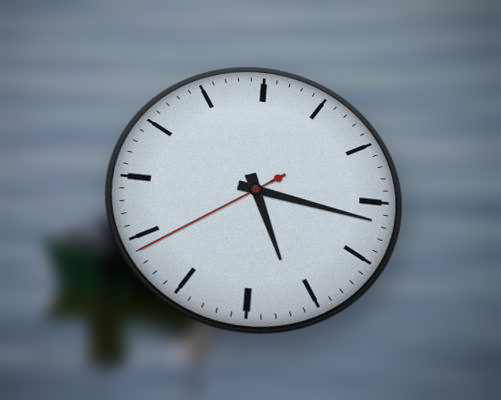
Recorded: h=5 m=16 s=39
